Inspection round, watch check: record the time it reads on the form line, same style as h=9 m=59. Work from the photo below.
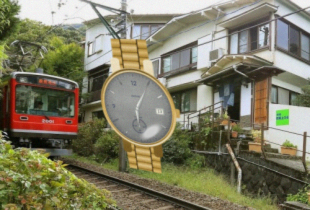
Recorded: h=6 m=5
